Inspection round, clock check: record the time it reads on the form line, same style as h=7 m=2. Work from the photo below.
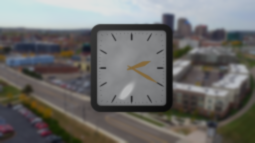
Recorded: h=2 m=20
